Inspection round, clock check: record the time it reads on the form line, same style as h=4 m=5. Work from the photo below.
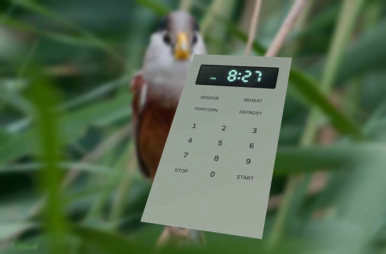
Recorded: h=8 m=27
